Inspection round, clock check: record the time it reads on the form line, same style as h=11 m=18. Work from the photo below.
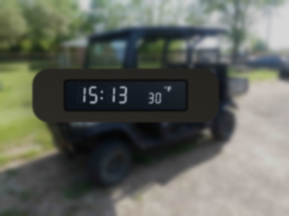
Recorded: h=15 m=13
